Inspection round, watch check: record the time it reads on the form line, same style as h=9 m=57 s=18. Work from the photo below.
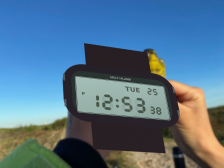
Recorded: h=12 m=53 s=38
